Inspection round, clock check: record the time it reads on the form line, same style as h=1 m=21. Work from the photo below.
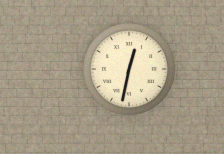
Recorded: h=12 m=32
